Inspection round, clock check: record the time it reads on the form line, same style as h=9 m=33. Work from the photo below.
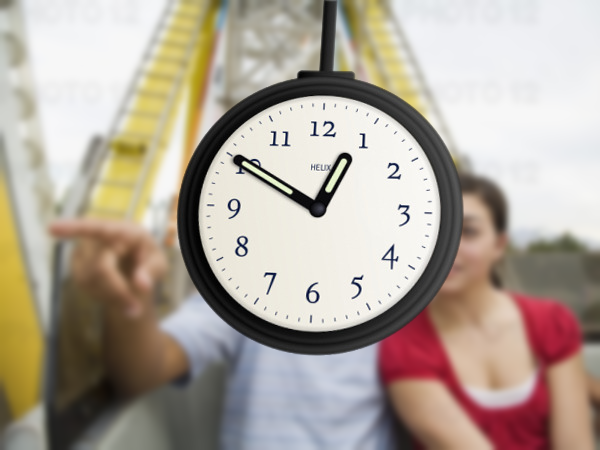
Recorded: h=12 m=50
